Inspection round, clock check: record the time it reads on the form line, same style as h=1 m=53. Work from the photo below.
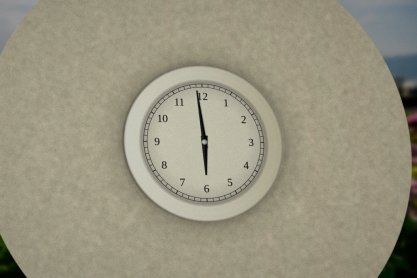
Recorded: h=5 m=59
